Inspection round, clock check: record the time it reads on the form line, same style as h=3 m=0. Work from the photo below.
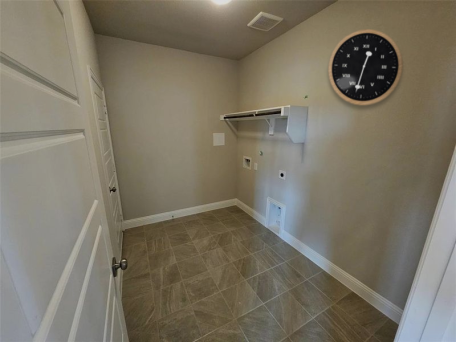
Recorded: h=12 m=32
